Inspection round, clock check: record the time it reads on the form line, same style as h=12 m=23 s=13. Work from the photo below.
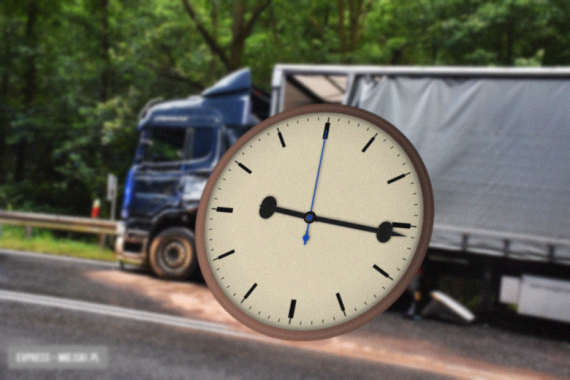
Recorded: h=9 m=16 s=0
